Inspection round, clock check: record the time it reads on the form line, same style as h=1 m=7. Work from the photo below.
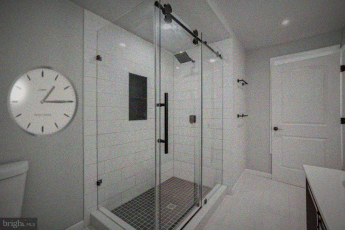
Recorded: h=1 m=15
